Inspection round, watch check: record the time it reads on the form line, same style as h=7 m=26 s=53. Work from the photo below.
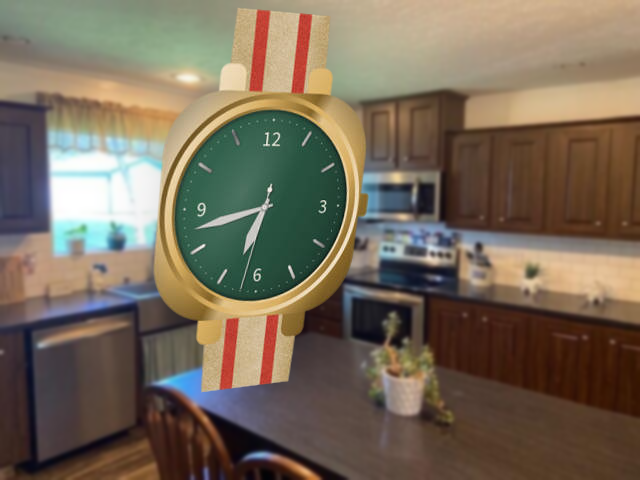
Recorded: h=6 m=42 s=32
